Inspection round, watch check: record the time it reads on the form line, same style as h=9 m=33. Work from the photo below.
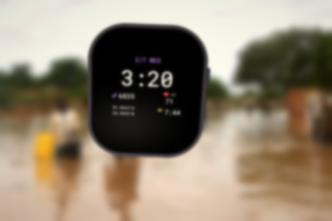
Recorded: h=3 m=20
